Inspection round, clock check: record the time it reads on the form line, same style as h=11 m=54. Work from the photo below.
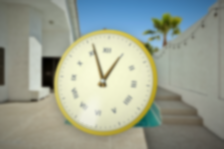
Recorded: h=12 m=56
